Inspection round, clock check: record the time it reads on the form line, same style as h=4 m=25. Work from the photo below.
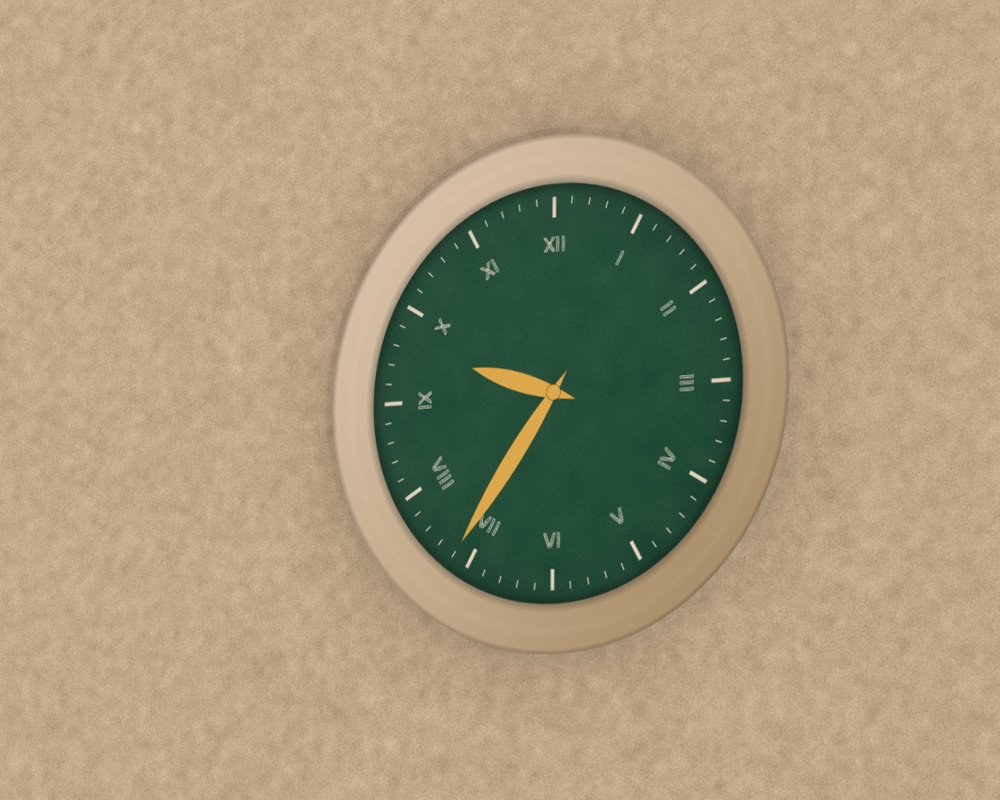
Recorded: h=9 m=36
